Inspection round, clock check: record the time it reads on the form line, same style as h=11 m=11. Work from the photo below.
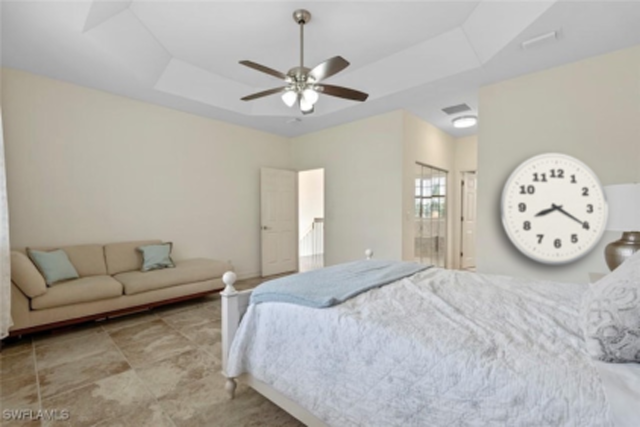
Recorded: h=8 m=20
